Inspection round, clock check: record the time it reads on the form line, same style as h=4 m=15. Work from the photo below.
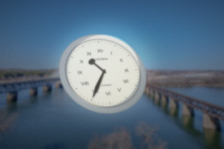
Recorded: h=10 m=35
